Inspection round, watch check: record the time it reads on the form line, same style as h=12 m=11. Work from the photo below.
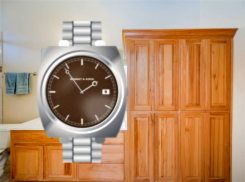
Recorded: h=1 m=54
